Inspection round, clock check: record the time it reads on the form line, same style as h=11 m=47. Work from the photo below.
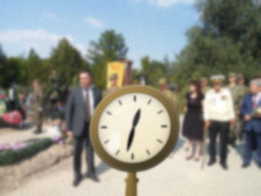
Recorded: h=12 m=32
